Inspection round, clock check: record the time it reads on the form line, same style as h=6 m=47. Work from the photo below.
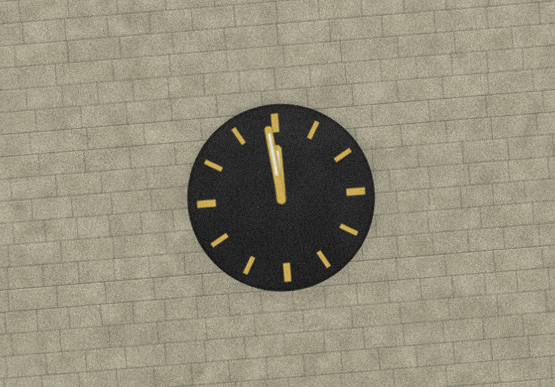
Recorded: h=11 m=59
